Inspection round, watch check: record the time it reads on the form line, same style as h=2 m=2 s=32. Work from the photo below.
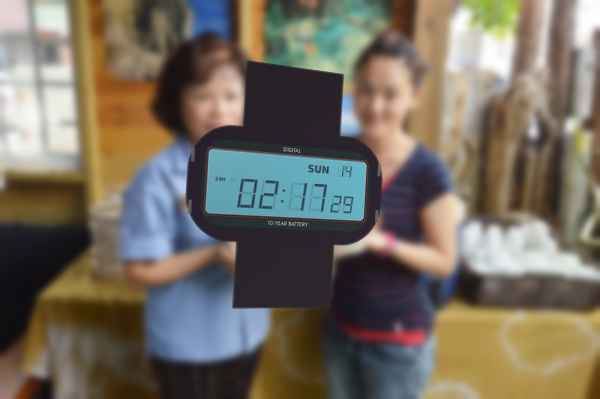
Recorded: h=2 m=17 s=29
